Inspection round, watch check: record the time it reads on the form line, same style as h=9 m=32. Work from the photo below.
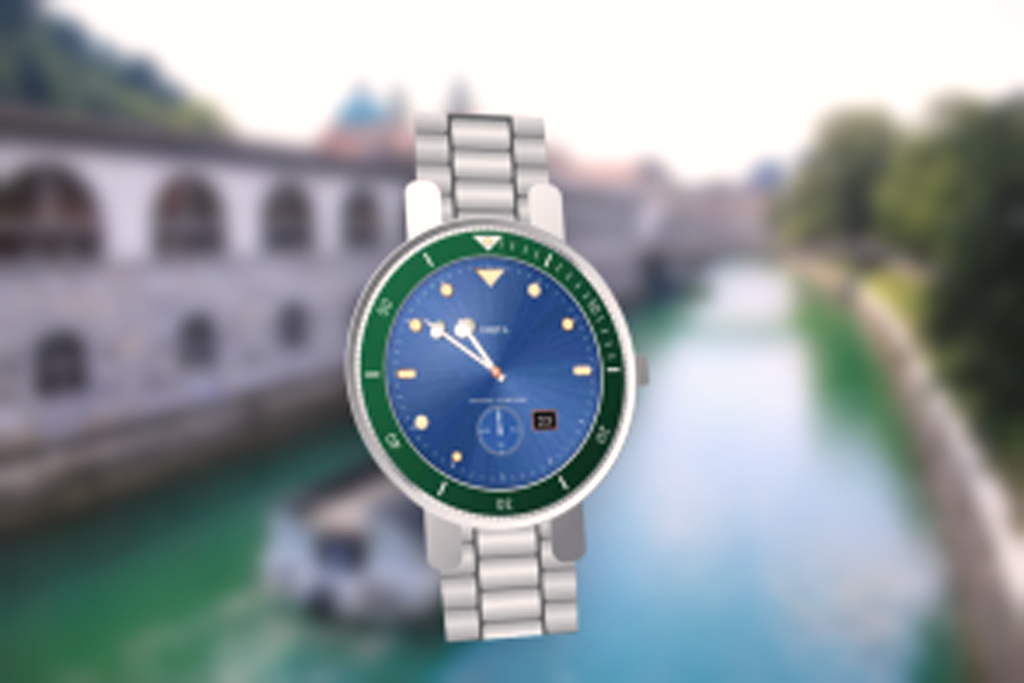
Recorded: h=10 m=51
